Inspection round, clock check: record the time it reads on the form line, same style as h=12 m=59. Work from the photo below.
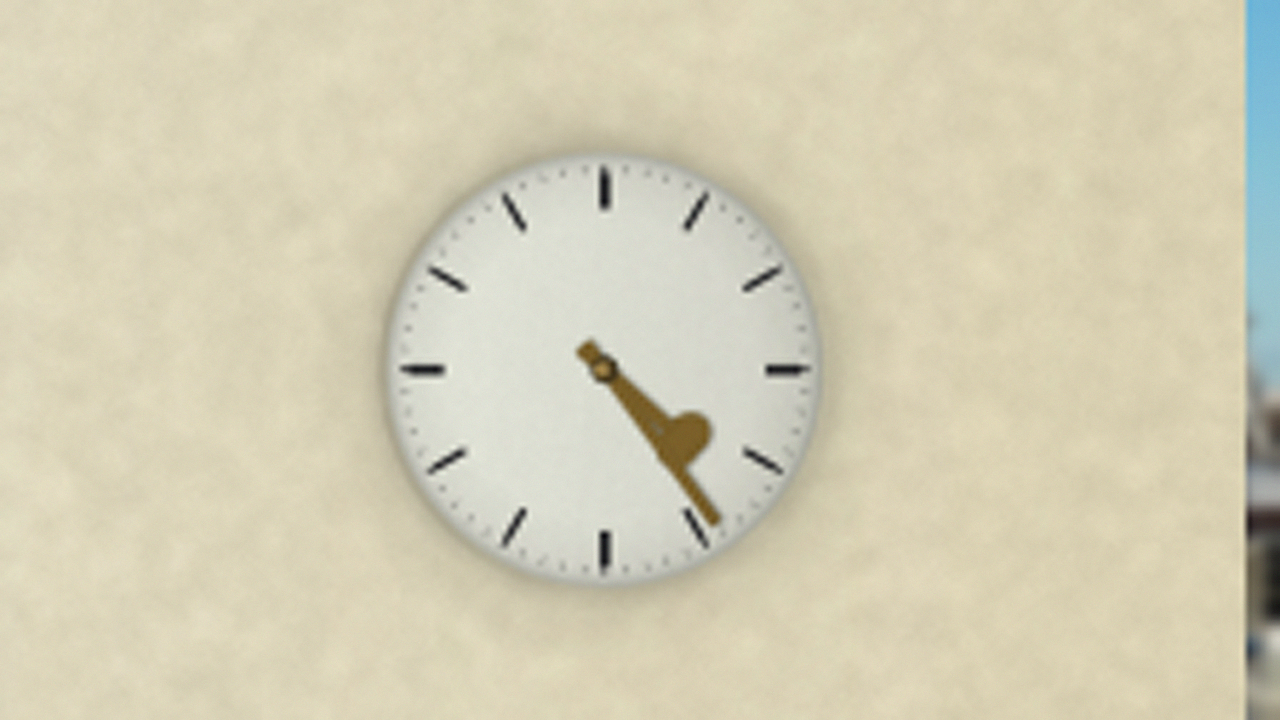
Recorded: h=4 m=24
